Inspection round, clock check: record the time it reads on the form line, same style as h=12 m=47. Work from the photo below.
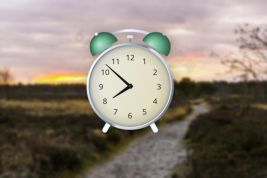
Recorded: h=7 m=52
